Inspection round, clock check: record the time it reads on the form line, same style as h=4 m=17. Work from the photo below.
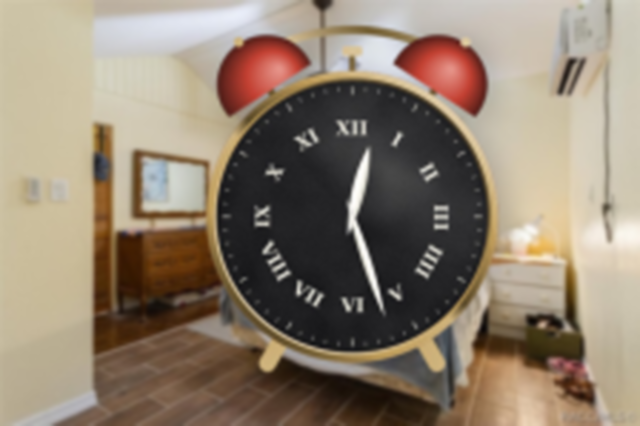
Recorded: h=12 m=27
